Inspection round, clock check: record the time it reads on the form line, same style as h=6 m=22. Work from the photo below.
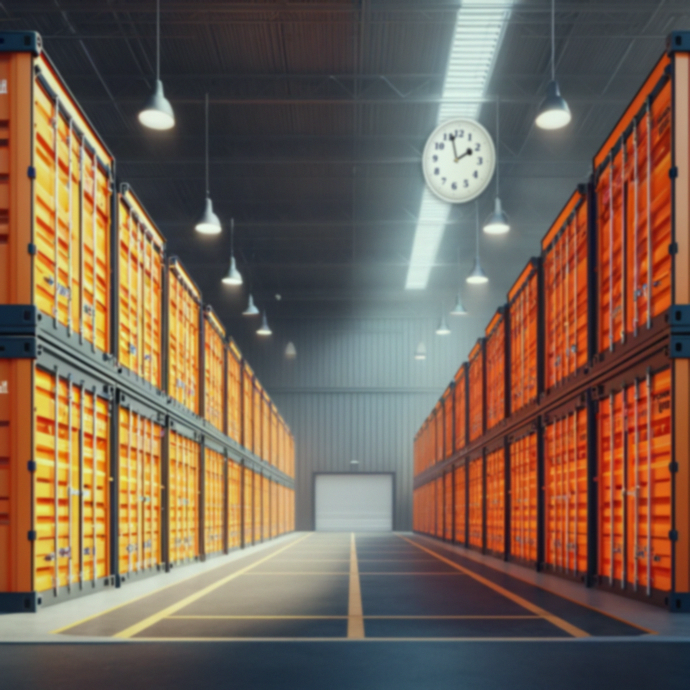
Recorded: h=1 m=57
